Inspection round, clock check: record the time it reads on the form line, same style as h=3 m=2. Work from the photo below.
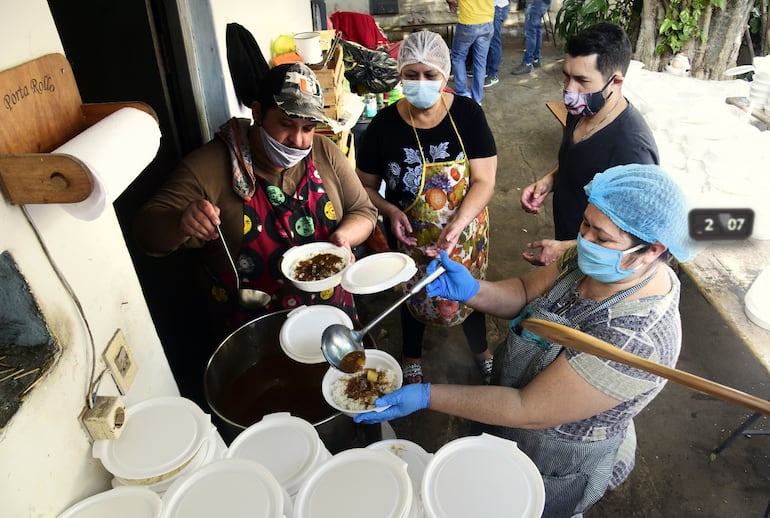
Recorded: h=2 m=7
